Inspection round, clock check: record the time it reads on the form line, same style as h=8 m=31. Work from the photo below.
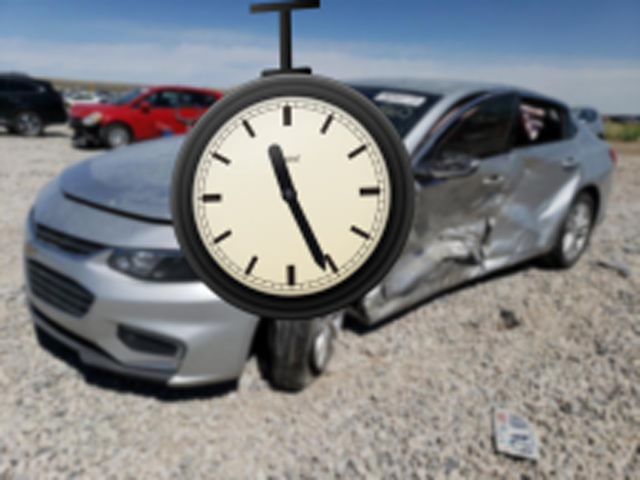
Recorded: h=11 m=26
